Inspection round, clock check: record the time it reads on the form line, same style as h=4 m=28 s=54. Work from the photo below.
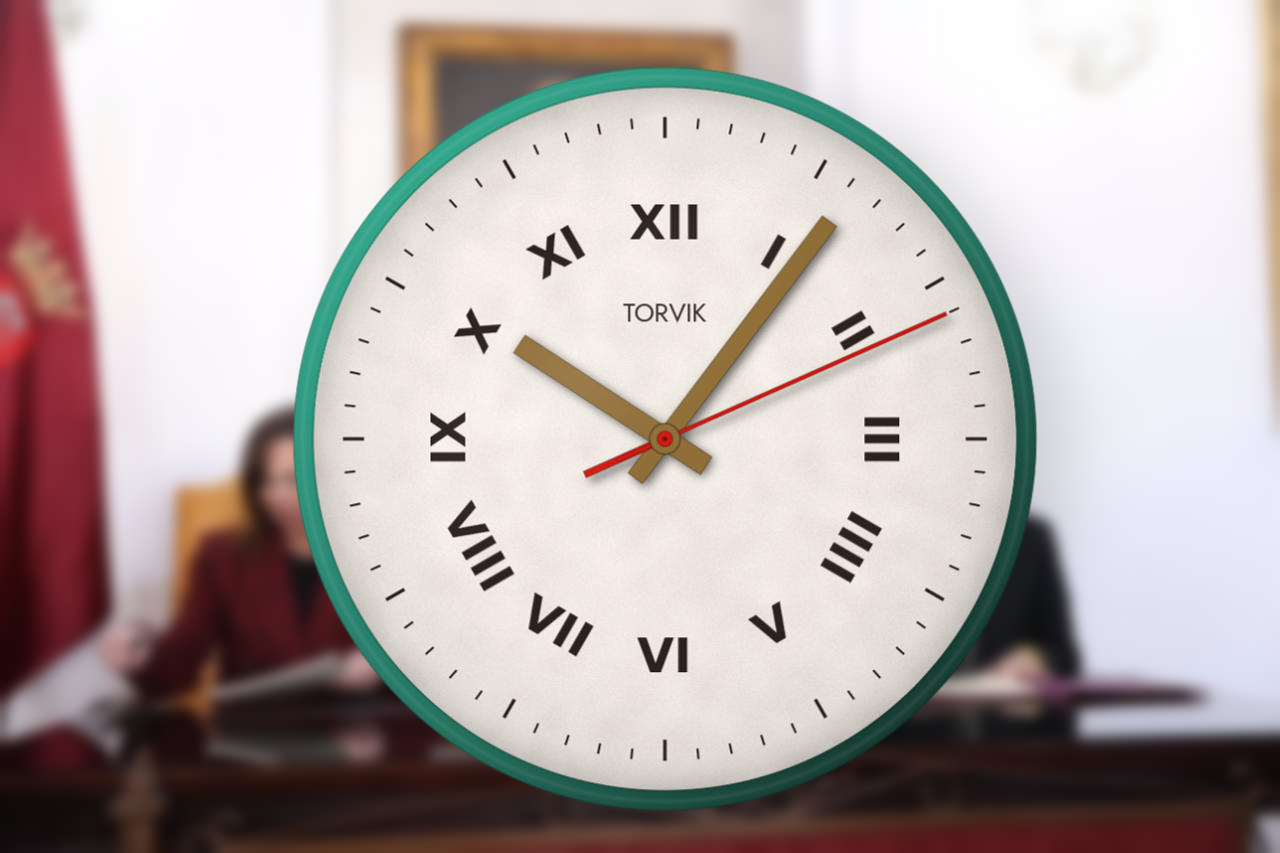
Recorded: h=10 m=6 s=11
